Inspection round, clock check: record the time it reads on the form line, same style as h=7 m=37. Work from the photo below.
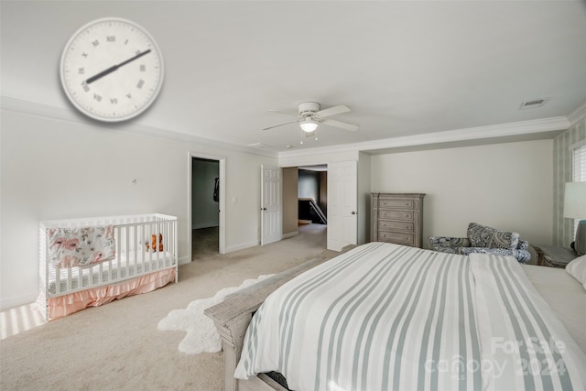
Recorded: h=8 m=11
